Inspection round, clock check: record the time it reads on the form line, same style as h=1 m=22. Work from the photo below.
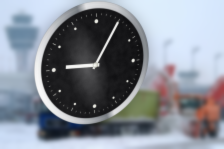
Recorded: h=9 m=5
